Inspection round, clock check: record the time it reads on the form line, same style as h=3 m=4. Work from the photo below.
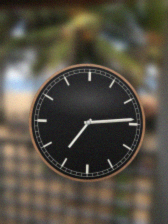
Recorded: h=7 m=14
